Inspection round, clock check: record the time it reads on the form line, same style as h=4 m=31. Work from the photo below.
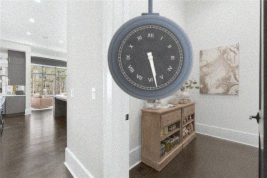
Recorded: h=5 m=28
